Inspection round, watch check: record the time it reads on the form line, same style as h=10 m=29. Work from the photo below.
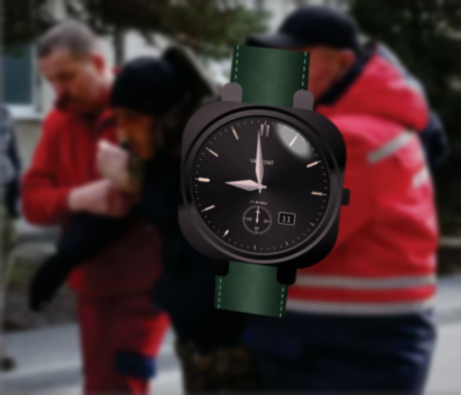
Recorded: h=8 m=59
